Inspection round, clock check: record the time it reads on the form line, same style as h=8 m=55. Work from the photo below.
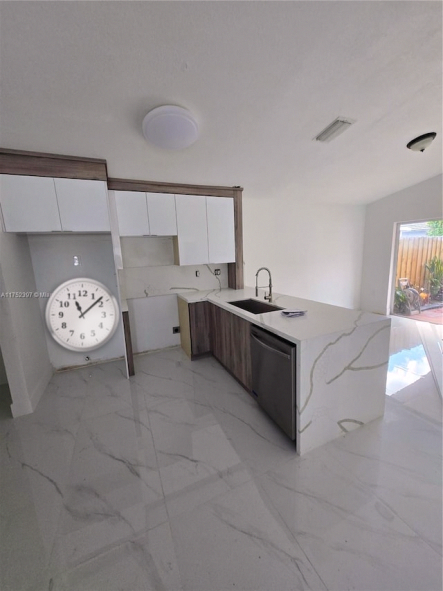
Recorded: h=11 m=8
